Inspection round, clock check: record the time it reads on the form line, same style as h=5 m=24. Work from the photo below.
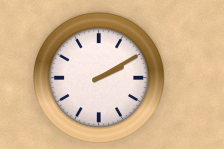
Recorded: h=2 m=10
